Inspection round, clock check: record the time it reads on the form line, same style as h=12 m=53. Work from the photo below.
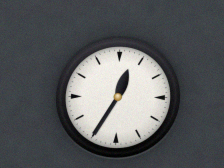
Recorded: h=12 m=35
